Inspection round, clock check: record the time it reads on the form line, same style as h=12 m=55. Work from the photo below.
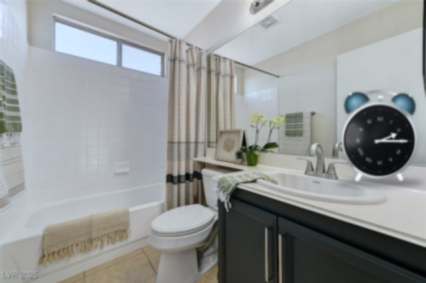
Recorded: h=2 m=15
